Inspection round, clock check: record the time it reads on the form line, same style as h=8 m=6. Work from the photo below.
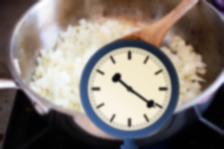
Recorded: h=10 m=21
